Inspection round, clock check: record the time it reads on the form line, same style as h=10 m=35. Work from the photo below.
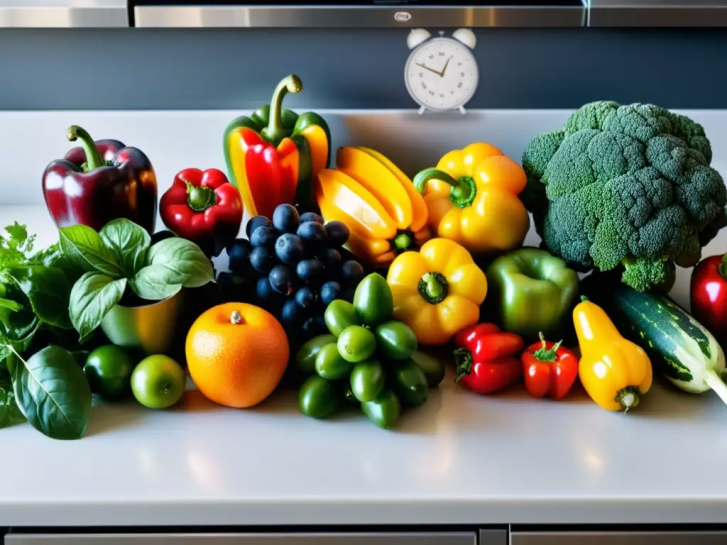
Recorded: h=12 m=49
